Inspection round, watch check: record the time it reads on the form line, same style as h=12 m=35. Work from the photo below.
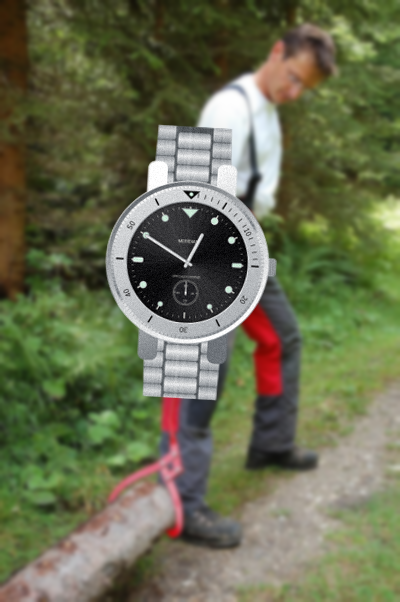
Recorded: h=12 m=50
